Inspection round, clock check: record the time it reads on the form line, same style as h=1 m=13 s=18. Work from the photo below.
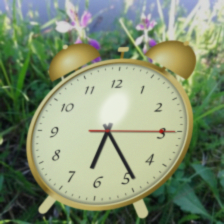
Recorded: h=6 m=24 s=15
